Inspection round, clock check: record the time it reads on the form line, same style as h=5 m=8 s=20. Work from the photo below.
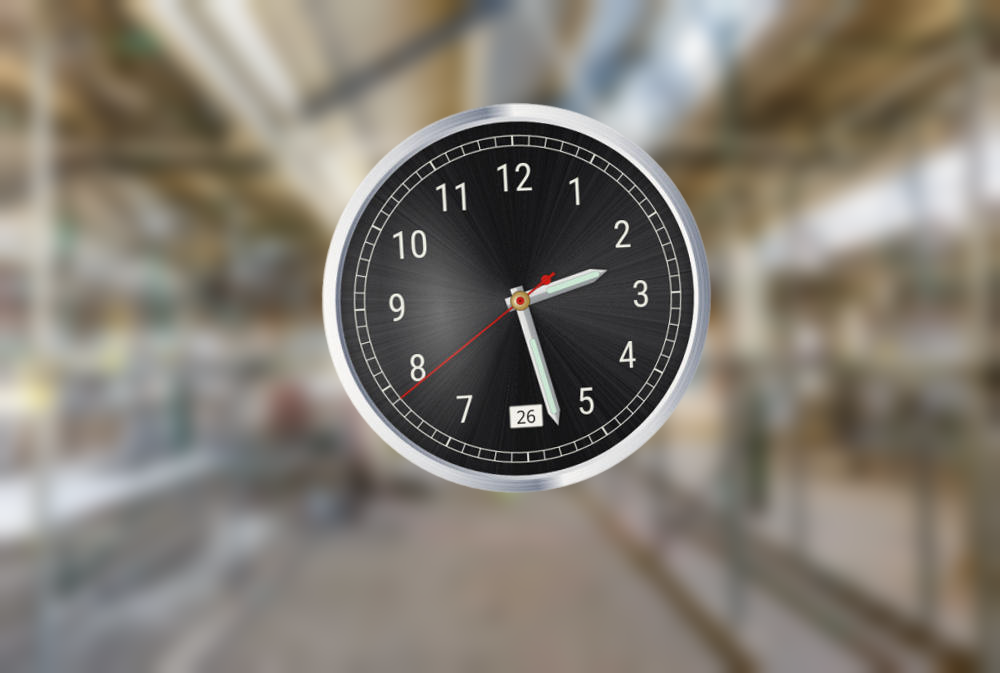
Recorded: h=2 m=27 s=39
